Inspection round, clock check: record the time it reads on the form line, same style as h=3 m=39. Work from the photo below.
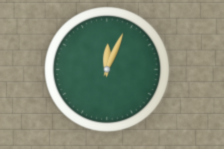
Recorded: h=12 m=4
